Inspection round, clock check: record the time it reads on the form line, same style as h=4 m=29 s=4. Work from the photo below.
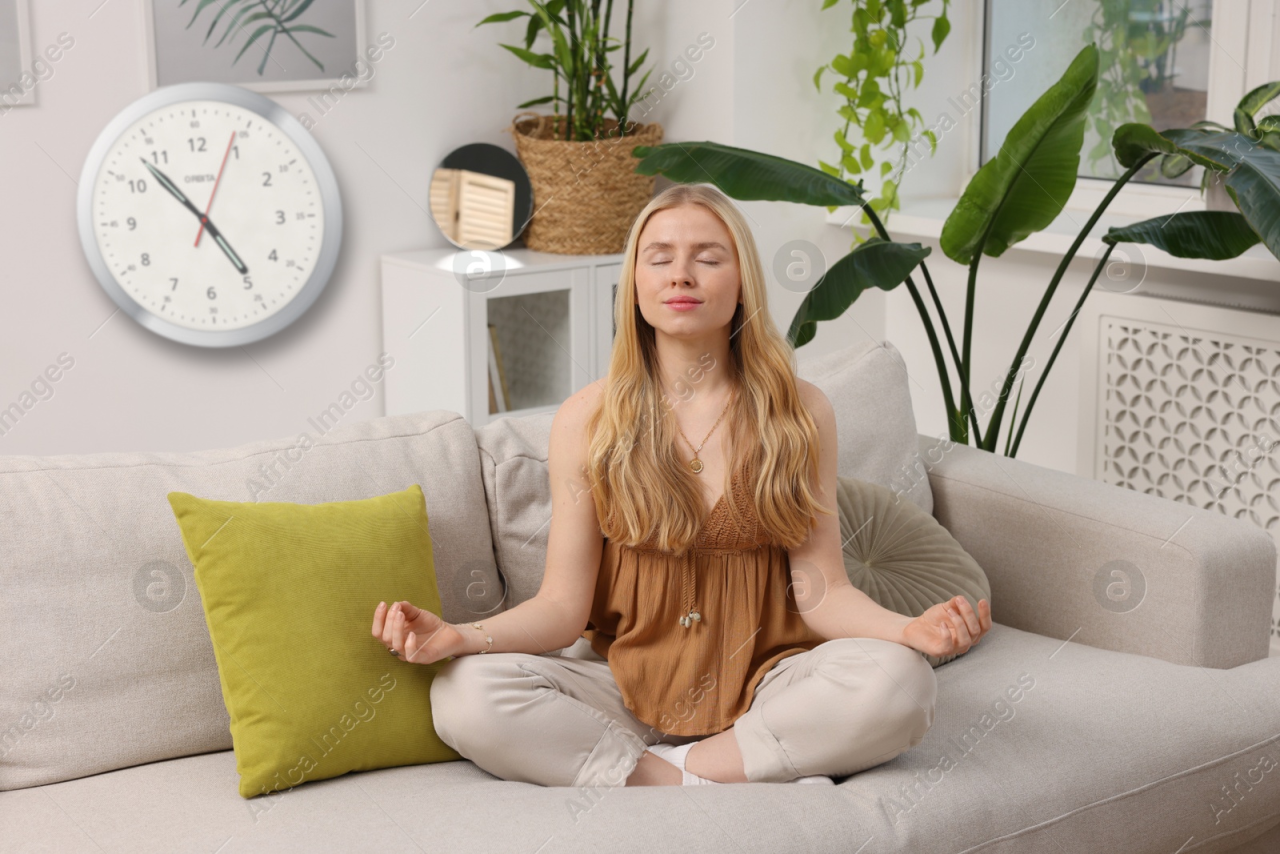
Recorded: h=4 m=53 s=4
